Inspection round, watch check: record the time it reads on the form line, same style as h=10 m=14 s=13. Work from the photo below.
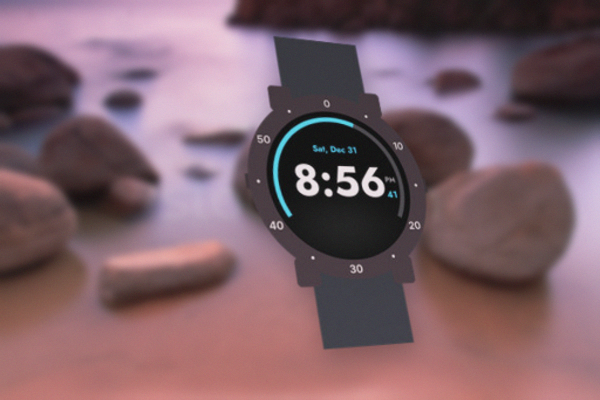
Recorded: h=8 m=56 s=41
